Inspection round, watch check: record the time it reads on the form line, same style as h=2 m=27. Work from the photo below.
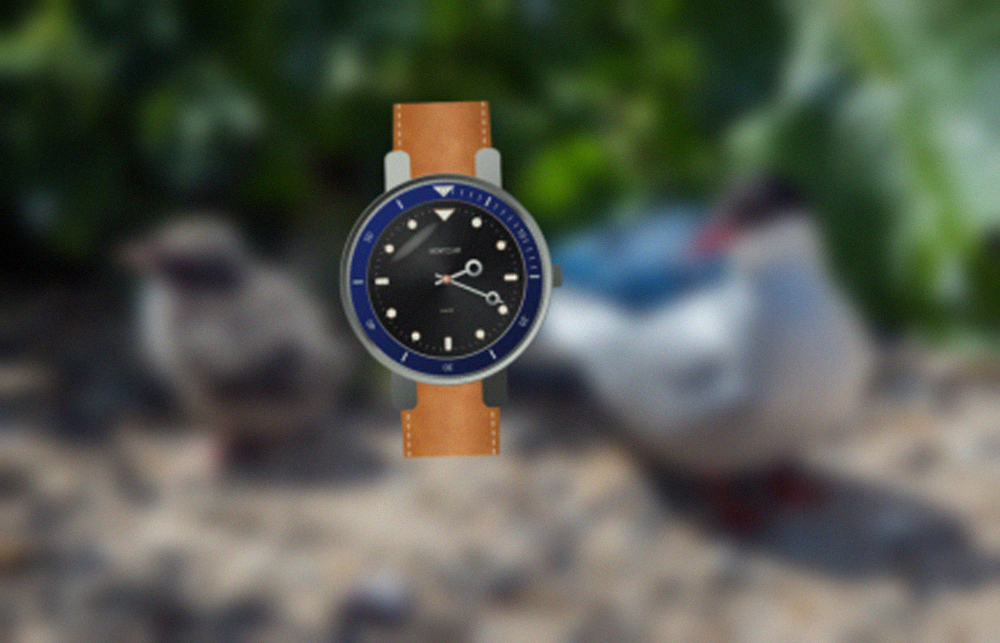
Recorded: h=2 m=19
